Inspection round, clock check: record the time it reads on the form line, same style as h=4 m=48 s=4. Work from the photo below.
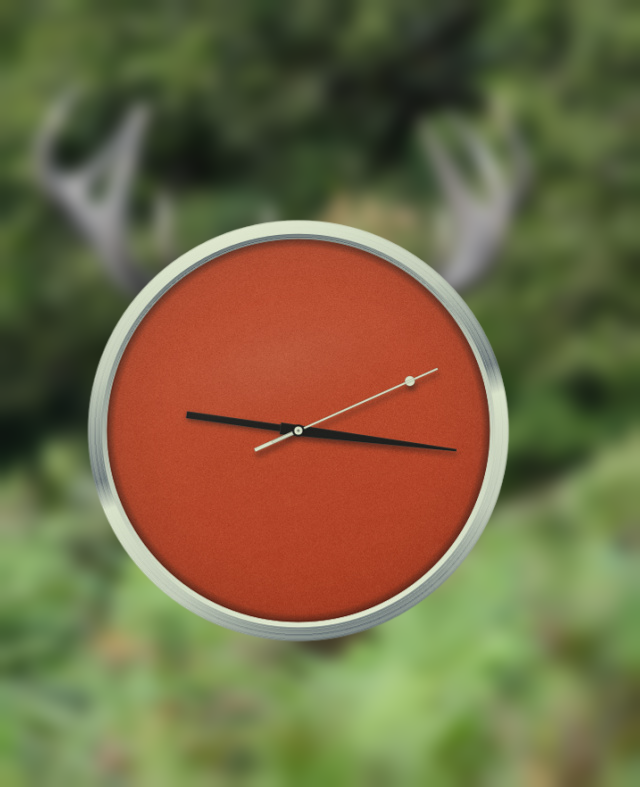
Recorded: h=9 m=16 s=11
